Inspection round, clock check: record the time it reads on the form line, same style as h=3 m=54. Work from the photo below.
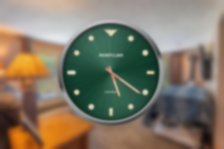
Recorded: h=5 m=21
